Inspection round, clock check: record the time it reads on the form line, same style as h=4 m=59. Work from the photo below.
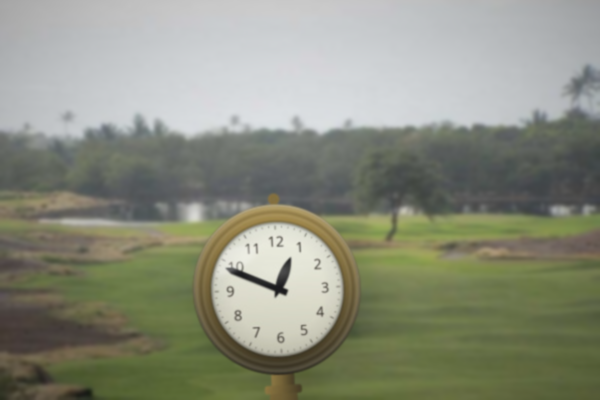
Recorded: h=12 m=49
